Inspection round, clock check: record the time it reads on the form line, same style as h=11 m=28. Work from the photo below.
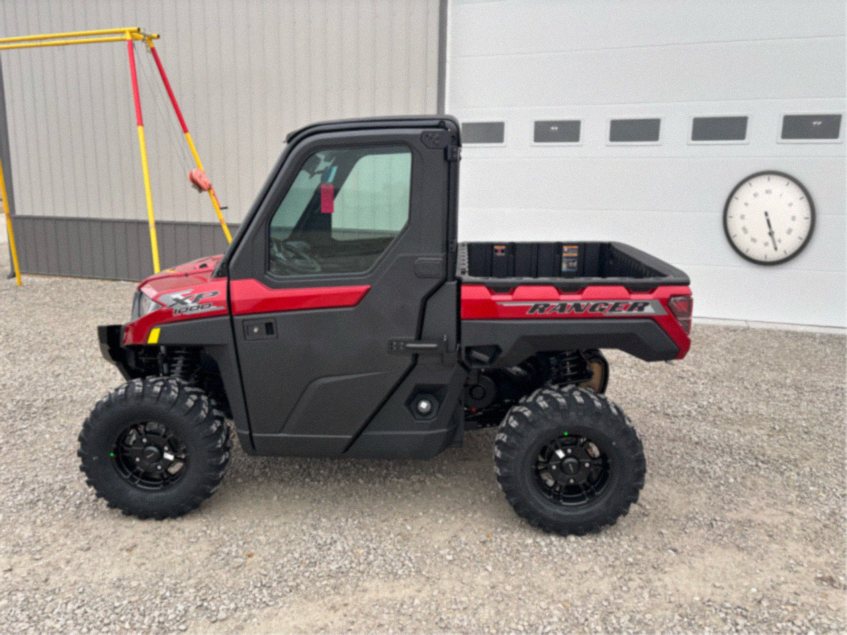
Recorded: h=5 m=27
